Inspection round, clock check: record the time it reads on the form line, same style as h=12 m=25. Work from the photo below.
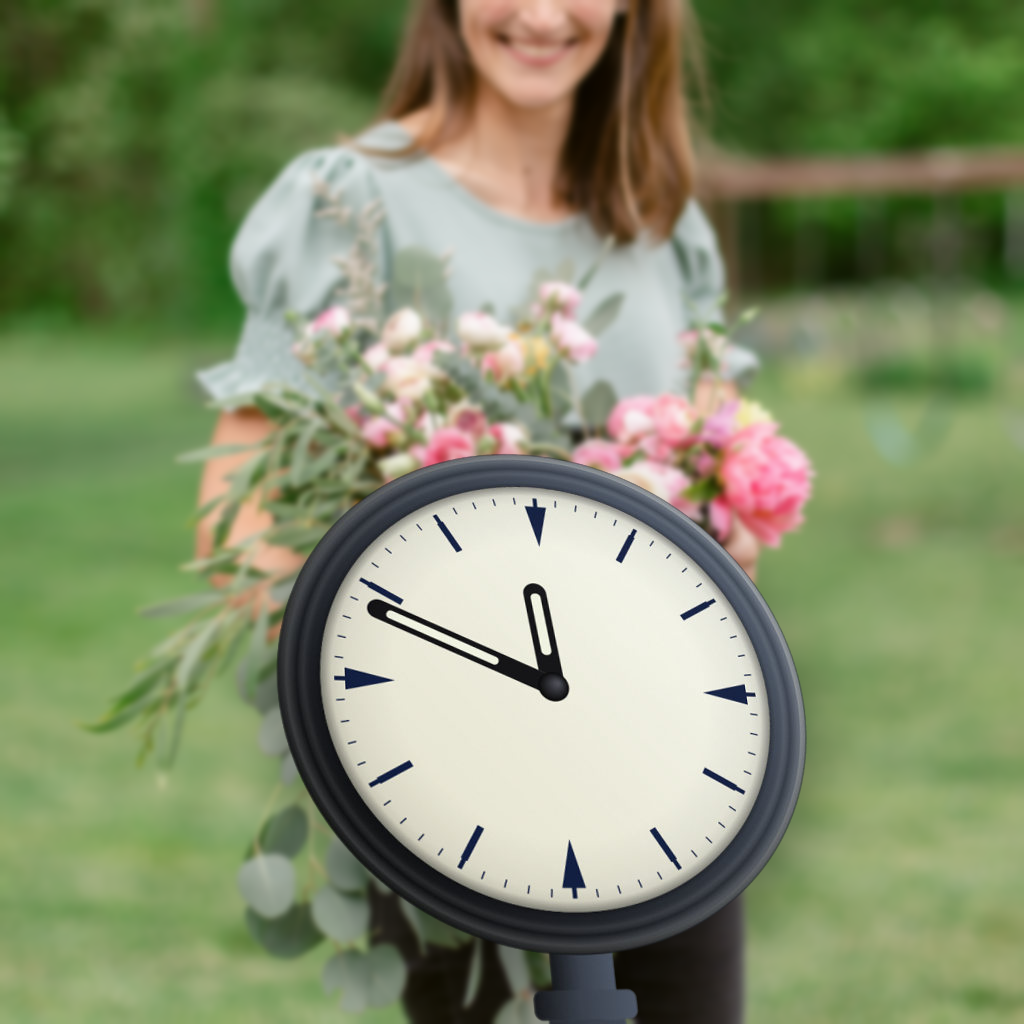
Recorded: h=11 m=49
